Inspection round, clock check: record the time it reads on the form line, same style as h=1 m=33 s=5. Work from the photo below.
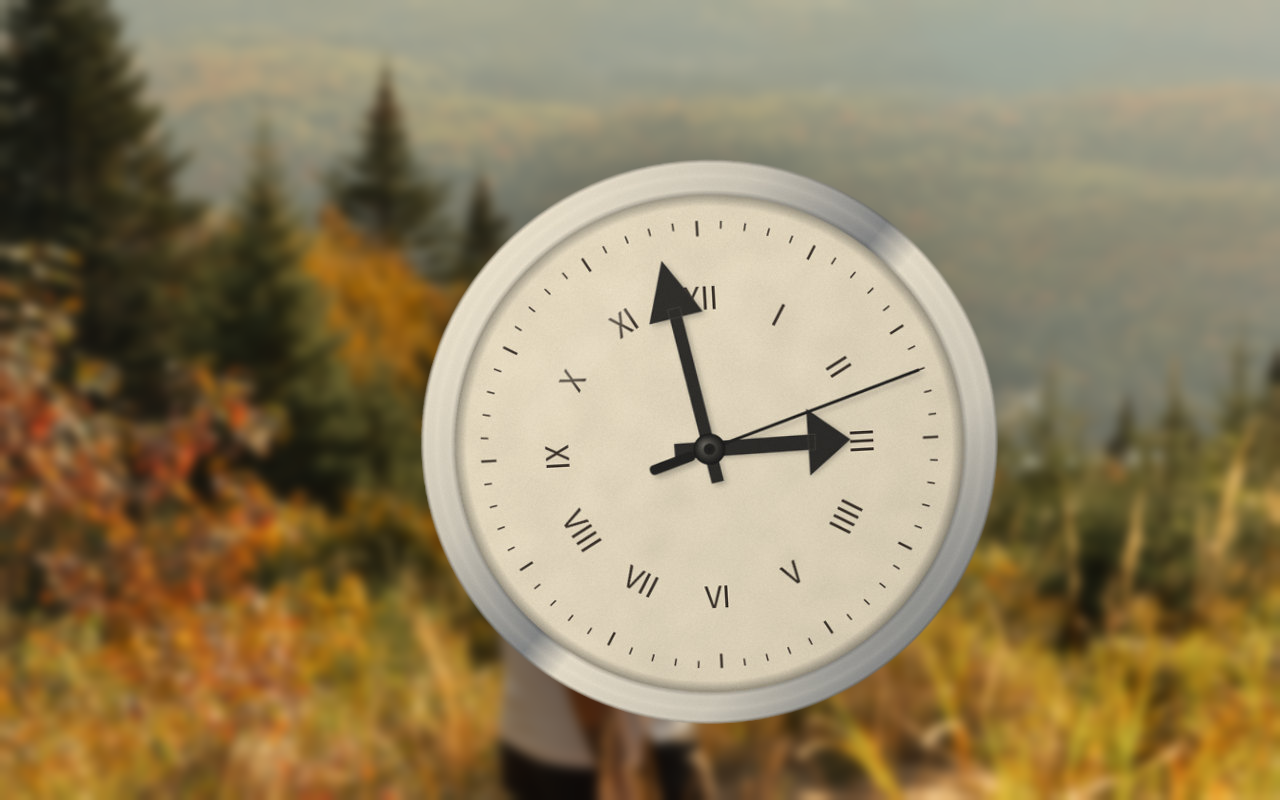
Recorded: h=2 m=58 s=12
